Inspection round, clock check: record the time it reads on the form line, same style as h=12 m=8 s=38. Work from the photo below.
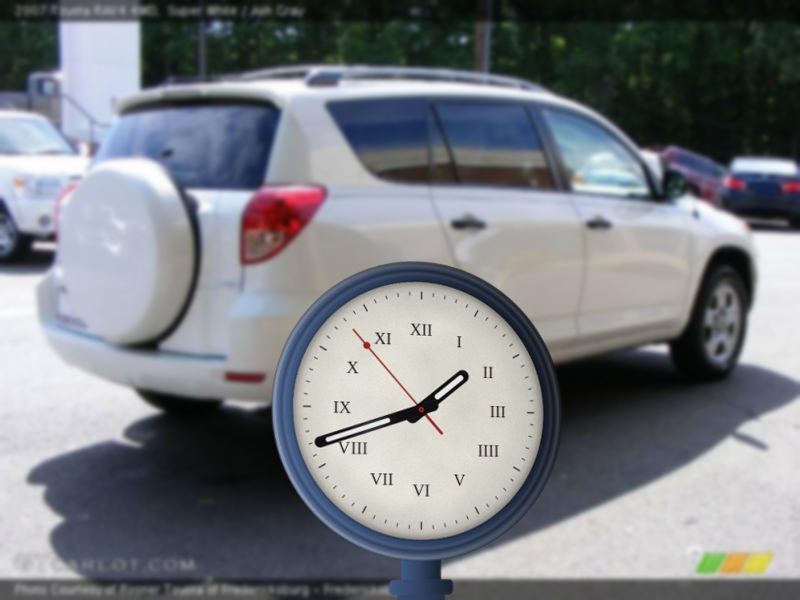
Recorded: h=1 m=41 s=53
